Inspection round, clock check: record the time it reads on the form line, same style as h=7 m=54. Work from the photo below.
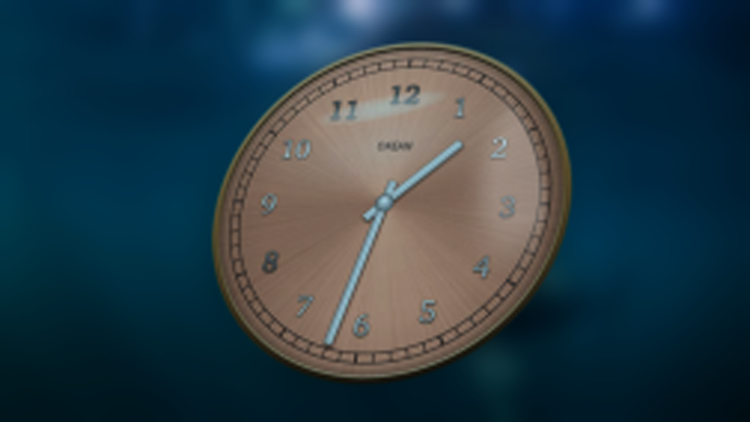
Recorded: h=1 m=32
